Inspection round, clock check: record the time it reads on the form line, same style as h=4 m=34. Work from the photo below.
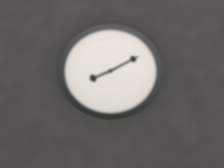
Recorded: h=8 m=10
